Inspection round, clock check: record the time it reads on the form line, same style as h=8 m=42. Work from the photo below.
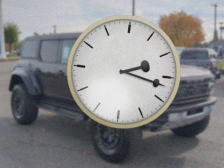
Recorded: h=2 m=17
